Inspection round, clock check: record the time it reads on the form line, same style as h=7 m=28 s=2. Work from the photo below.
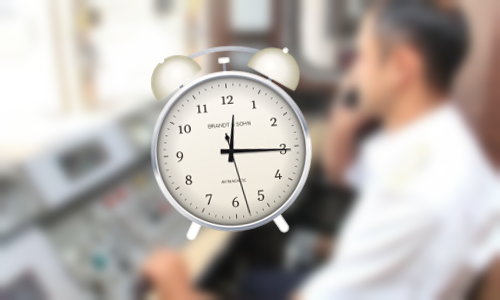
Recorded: h=12 m=15 s=28
